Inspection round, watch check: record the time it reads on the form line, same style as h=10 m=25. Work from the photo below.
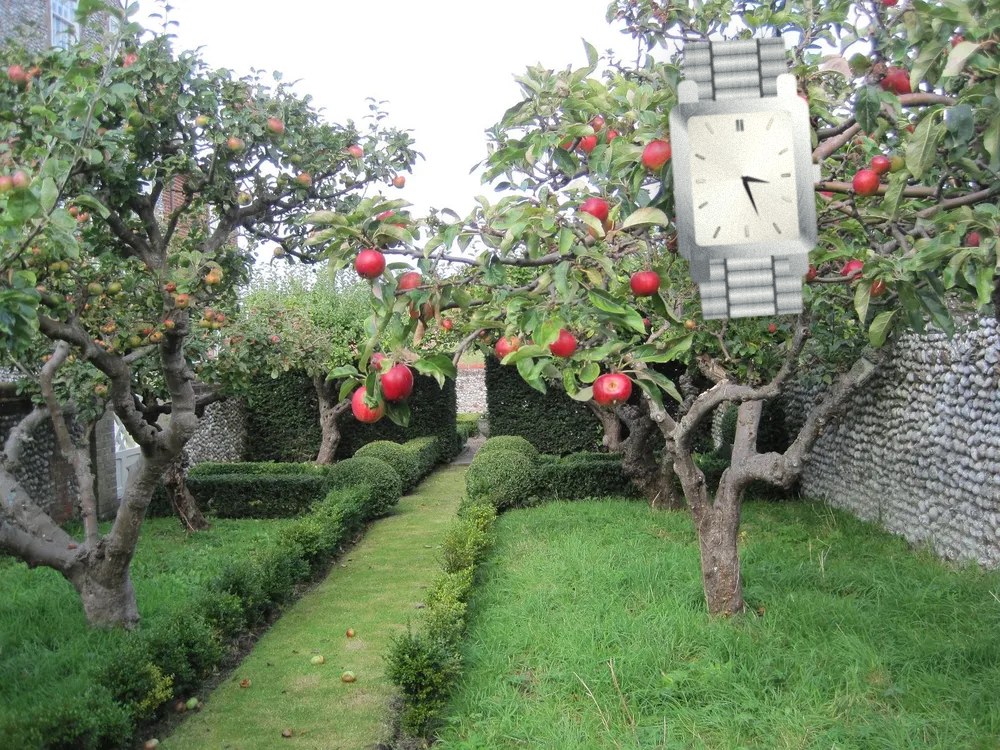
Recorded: h=3 m=27
